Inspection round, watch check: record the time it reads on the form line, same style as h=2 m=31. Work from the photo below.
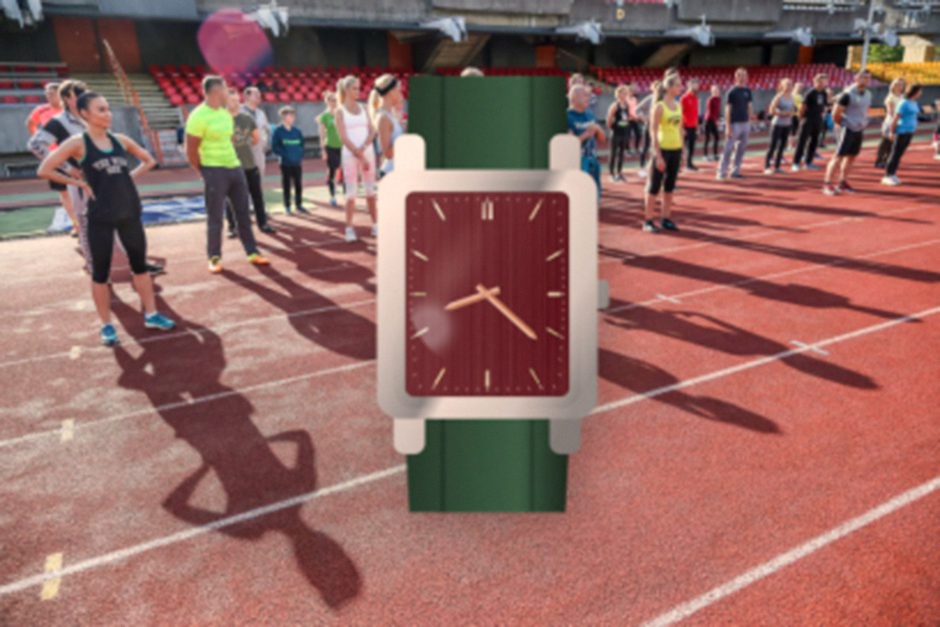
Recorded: h=8 m=22
